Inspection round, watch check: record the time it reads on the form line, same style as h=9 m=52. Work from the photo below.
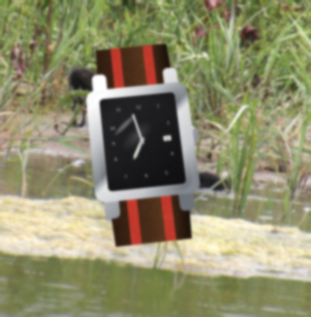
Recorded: h=6 m=58
